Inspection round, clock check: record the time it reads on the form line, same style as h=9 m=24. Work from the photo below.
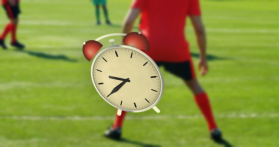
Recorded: h=9 m=40
